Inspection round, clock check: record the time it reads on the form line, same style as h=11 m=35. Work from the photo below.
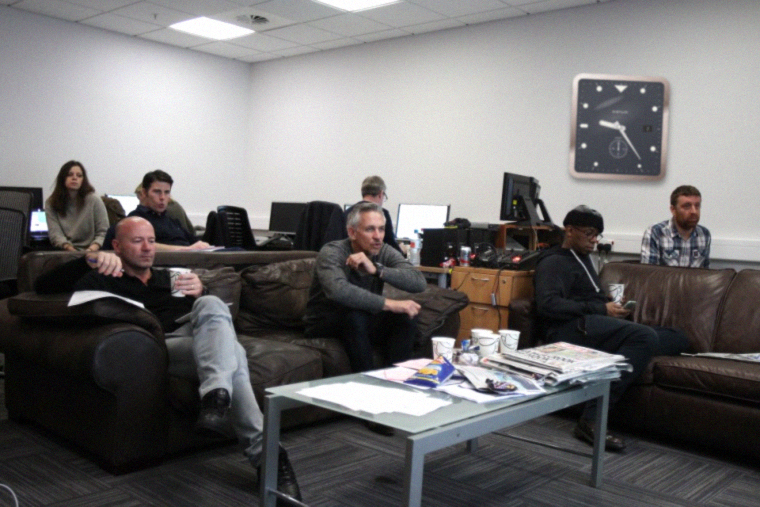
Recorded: h=9 m=24
